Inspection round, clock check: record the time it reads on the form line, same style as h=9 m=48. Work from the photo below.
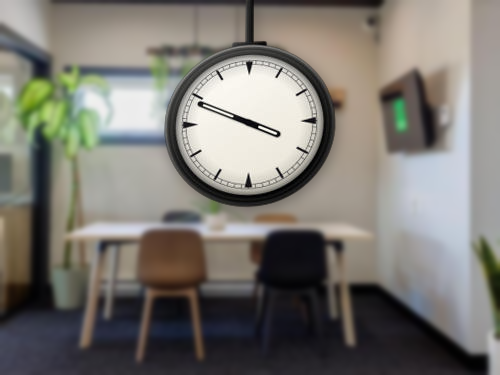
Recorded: h=3 m=49
